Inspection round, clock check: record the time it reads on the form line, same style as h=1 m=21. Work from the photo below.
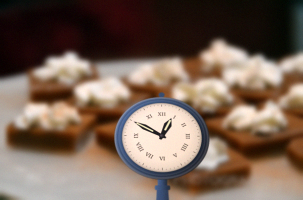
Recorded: h=12 m=50
